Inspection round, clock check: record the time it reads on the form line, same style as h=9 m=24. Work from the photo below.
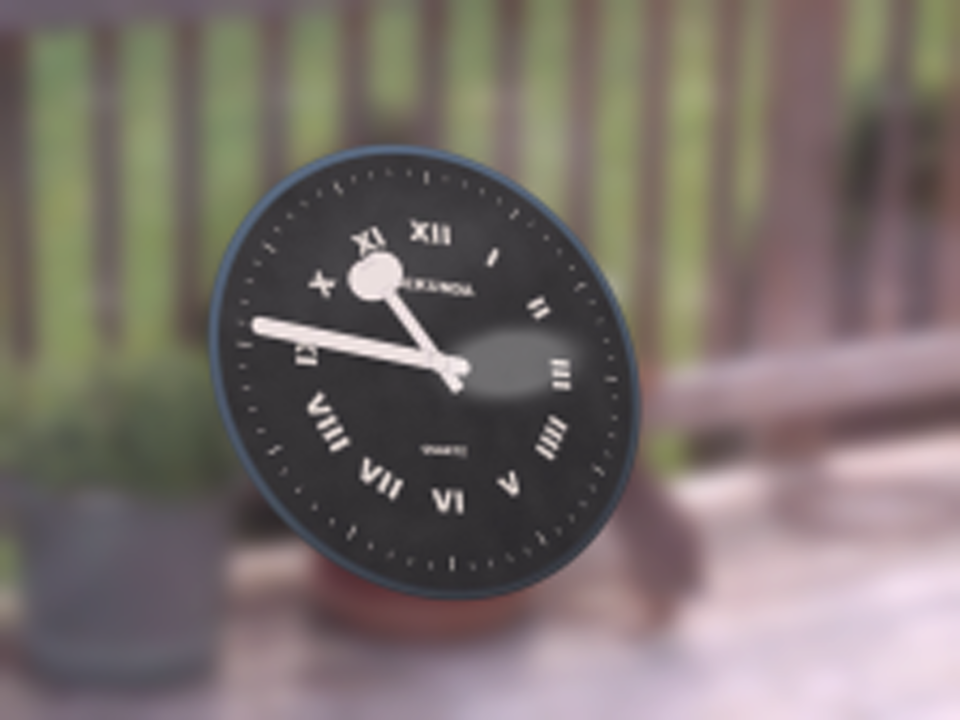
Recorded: h=10 m=46
